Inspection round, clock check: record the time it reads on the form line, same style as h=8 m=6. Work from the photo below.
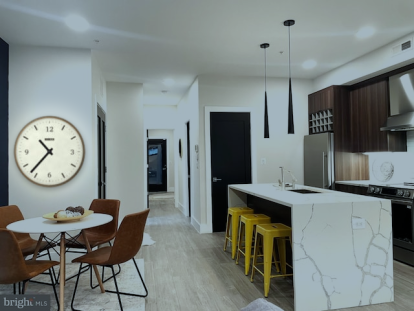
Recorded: h=10 m=37
